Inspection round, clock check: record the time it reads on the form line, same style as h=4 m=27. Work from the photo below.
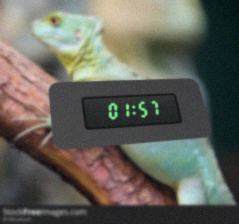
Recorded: h=1 m=57
